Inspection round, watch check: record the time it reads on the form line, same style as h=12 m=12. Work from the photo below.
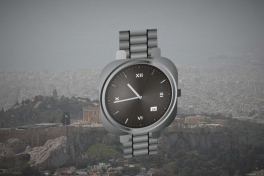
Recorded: h=10 m=44
